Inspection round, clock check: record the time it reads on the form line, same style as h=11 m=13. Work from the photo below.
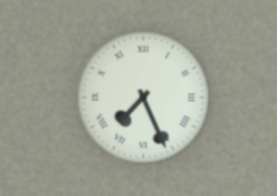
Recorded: h=7 m=26
